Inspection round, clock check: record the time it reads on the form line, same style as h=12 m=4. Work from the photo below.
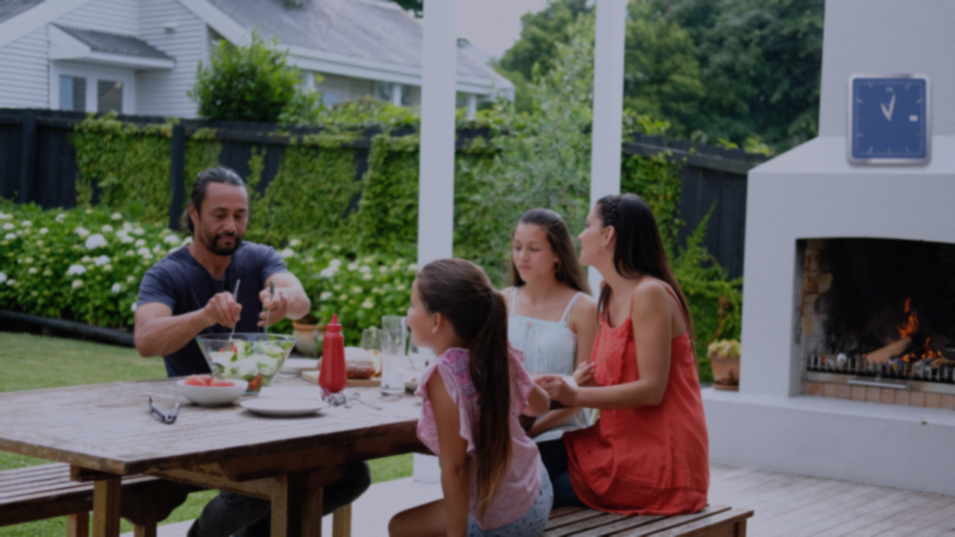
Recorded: h=11 m=2
